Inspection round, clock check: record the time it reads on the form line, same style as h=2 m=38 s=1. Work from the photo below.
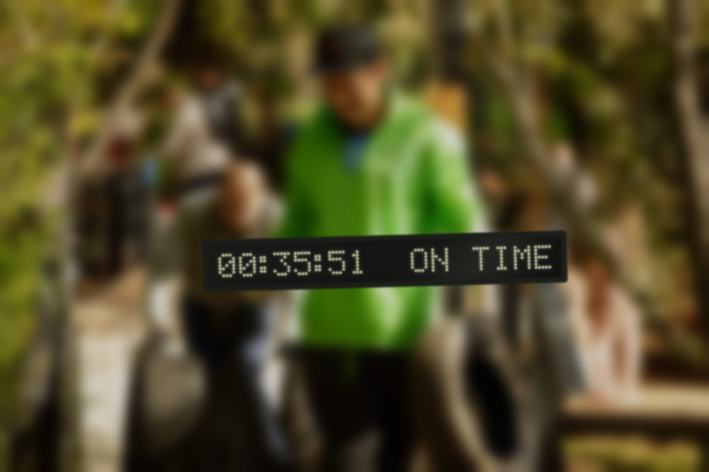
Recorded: h=0 m=35 s=51
